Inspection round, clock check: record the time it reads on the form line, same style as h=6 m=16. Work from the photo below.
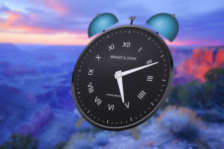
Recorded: h=5 m=11
